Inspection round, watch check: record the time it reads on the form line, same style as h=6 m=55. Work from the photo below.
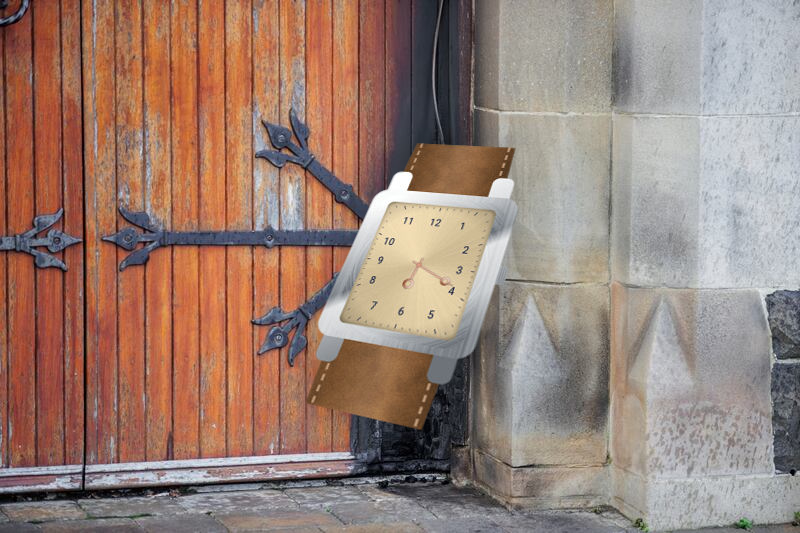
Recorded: h=6 m=19
